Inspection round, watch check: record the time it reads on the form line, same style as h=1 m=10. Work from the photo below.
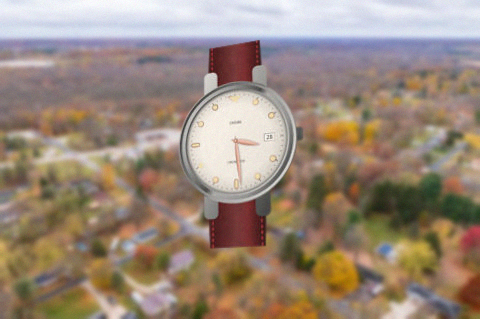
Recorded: h=3 m=29
